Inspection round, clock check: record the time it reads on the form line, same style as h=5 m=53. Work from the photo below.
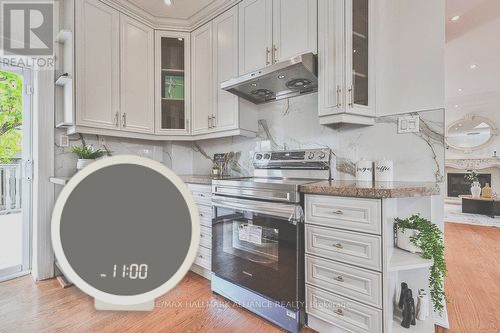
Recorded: h=11 m=0
